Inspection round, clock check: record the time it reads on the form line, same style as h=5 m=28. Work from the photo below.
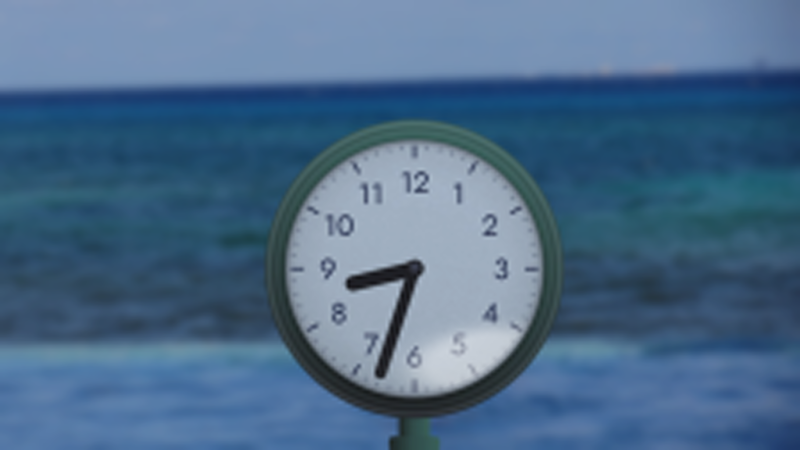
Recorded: h=8 m=33
